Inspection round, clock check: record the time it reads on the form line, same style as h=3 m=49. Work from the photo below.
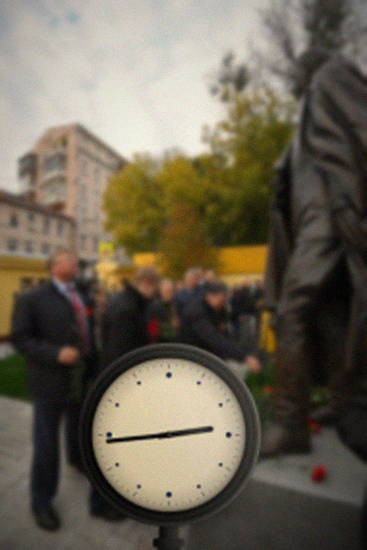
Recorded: h=2 m=44
